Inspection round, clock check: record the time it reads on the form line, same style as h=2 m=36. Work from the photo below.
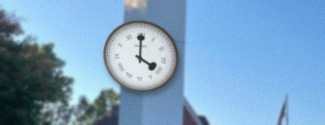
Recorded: h=4 m=0
